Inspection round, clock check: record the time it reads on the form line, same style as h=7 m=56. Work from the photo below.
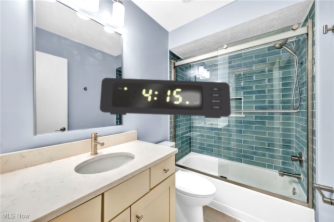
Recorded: h=4 m=15
